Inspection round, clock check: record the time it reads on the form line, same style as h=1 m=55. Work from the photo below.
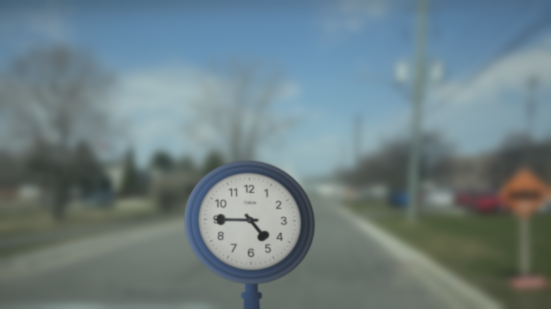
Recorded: h=4 m=45
